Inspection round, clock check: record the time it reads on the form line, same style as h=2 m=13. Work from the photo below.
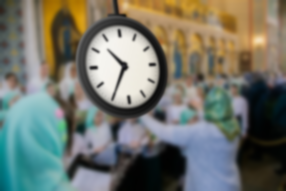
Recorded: h=10 m=35
